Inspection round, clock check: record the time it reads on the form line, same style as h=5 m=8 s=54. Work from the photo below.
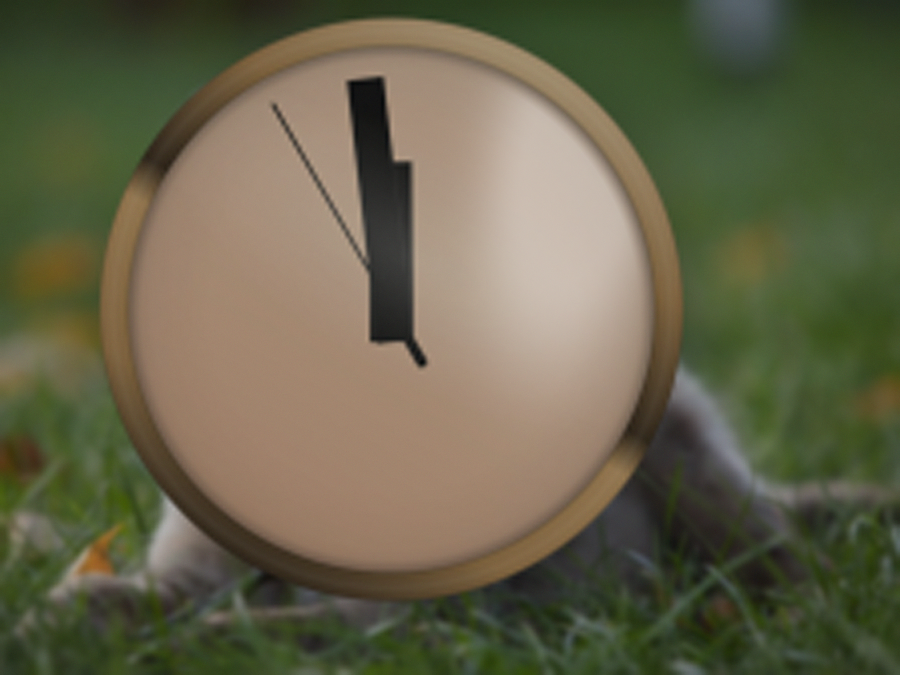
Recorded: h=11 m=58 s=55
